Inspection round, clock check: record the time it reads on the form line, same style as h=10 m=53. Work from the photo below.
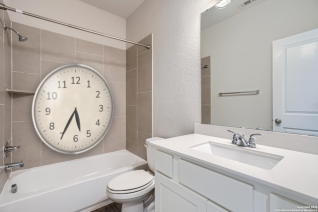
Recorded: h=5 m=35
